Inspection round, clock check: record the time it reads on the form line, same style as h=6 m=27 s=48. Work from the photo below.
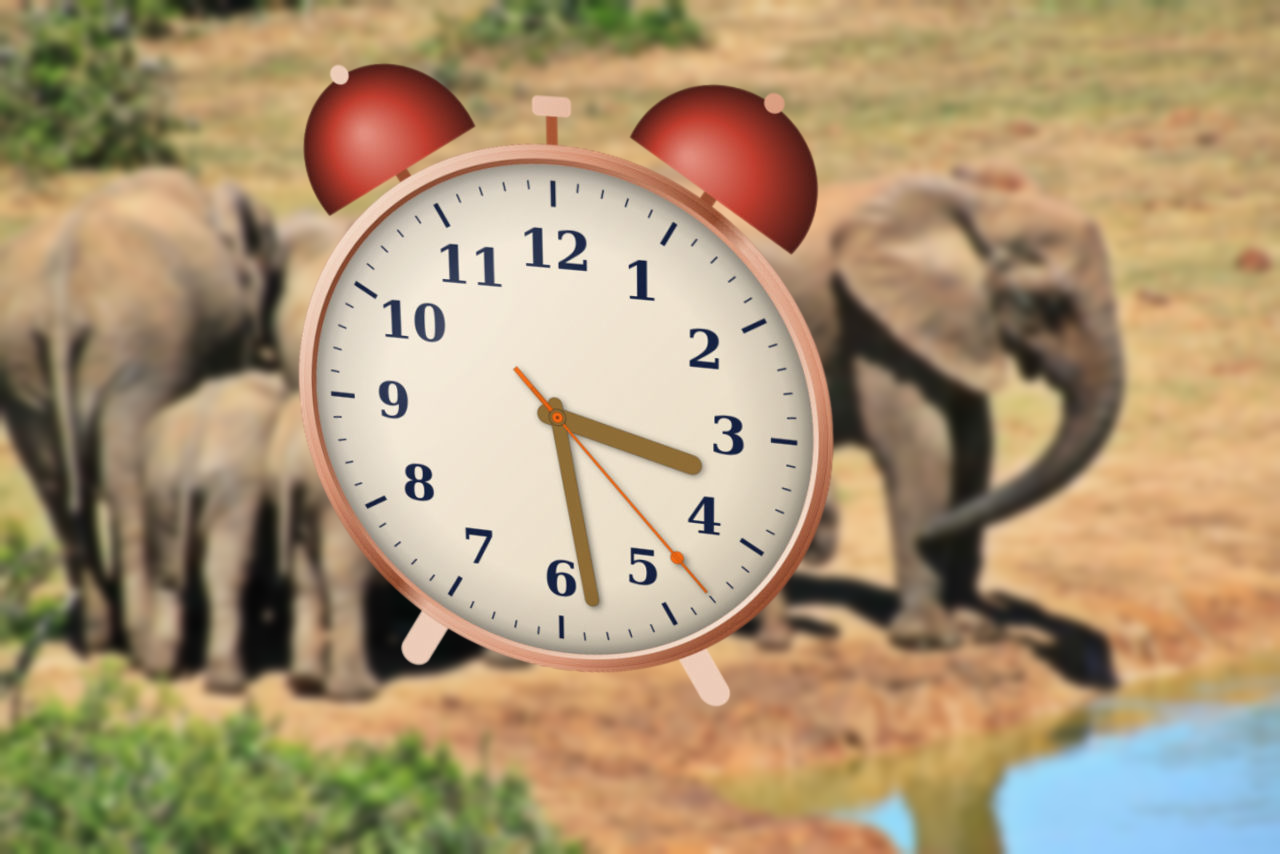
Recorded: h=3 m=28 s=23
